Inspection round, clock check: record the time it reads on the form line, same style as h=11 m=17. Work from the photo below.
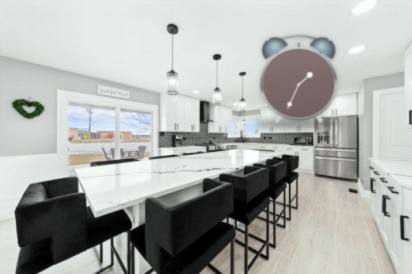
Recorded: h=1 m=34
